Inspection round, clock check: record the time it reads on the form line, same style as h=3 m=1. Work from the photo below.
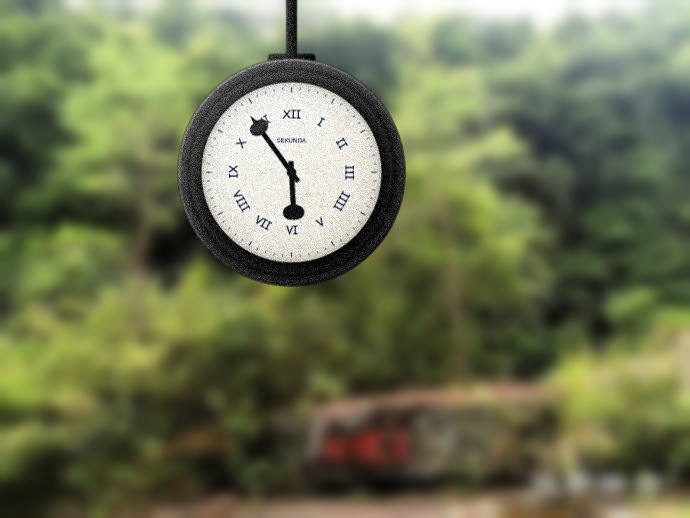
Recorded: h=5 m=54
